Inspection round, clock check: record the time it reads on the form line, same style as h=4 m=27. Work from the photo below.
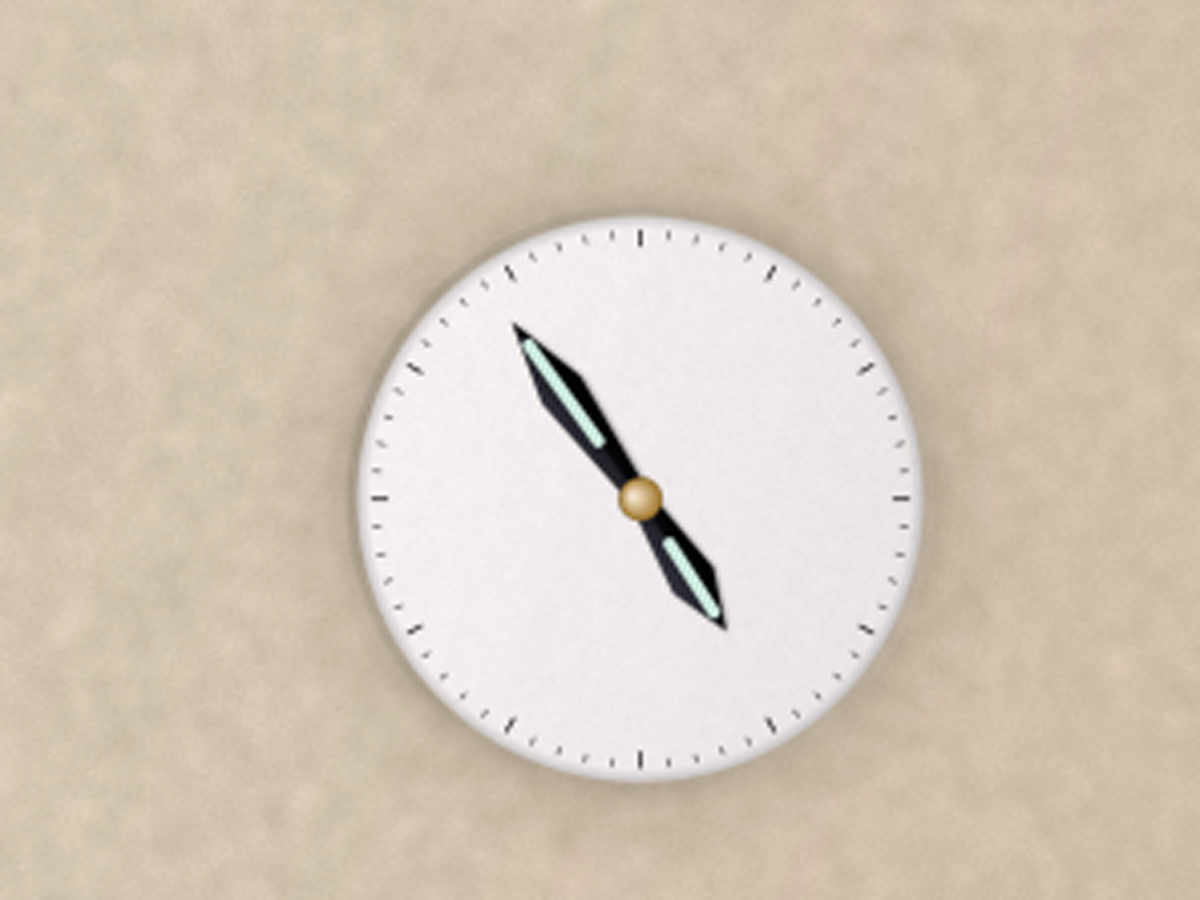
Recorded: h=4 m=54
